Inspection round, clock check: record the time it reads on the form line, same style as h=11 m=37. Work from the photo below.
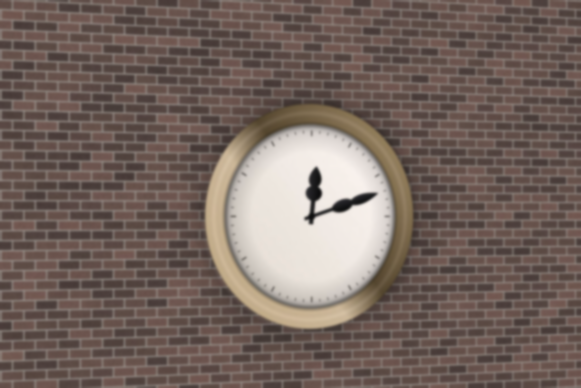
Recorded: h=12 m=12
